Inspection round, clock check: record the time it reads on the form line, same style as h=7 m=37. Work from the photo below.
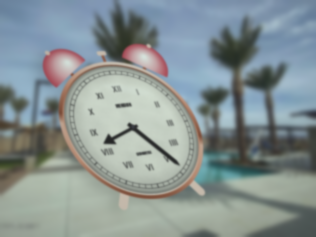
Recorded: h=8 m=24
